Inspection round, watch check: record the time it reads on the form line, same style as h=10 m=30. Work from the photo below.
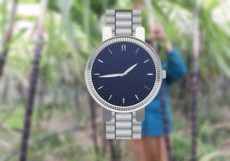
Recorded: h=1 m=44
